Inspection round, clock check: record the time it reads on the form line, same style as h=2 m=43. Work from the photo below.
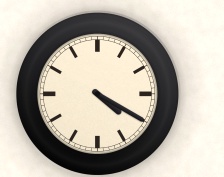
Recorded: h=4 m=20
